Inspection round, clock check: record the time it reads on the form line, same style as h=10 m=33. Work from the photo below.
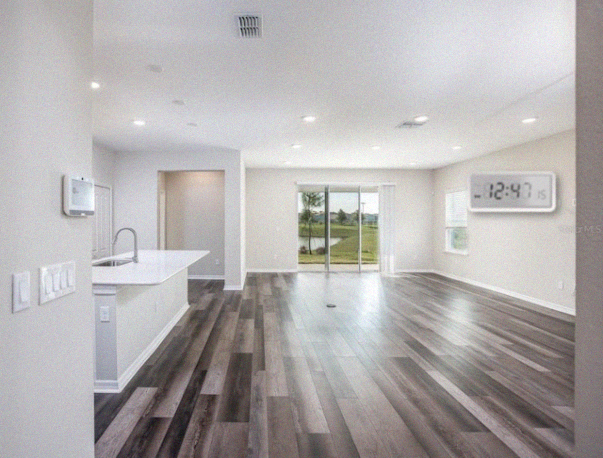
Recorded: h=12 m=47
